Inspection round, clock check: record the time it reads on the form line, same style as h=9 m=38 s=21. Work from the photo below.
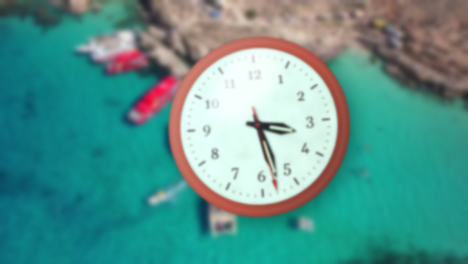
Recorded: h=3 m=27 s=28
